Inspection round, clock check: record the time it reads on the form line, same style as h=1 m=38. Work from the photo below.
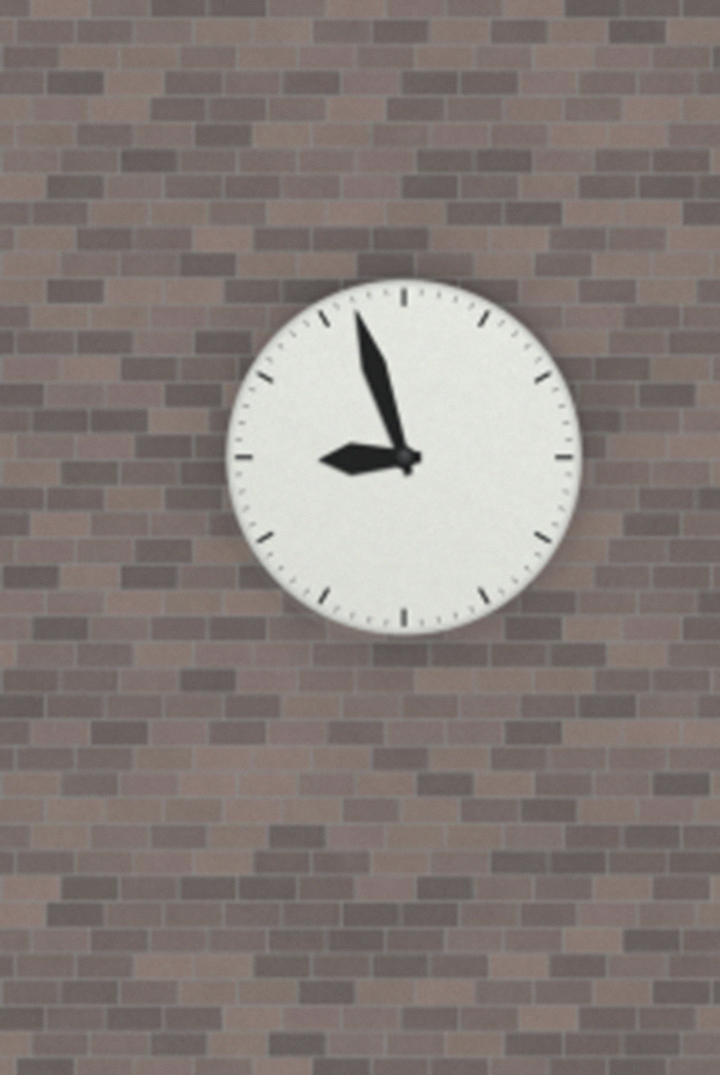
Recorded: h=8 m=57
